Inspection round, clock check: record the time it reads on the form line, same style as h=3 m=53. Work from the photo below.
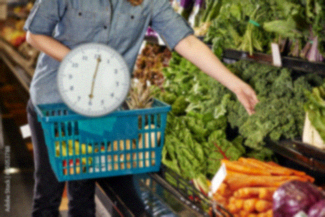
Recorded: h=6 m=1
